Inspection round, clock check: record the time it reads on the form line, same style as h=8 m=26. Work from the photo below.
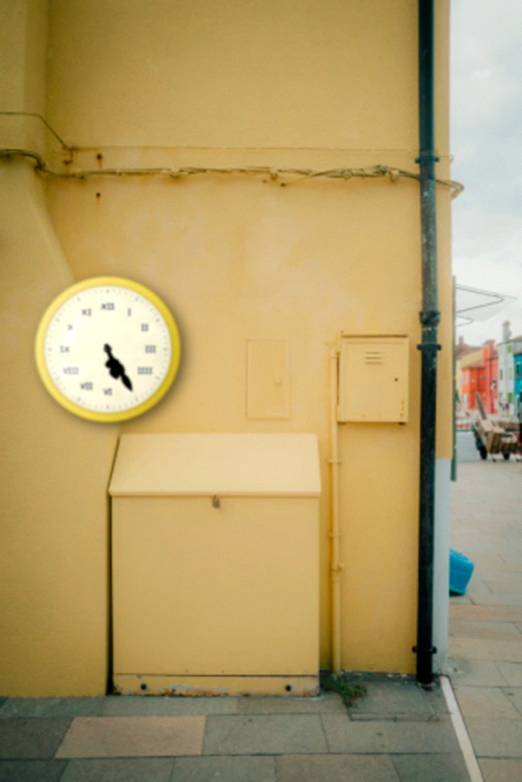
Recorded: h=5 m=25
